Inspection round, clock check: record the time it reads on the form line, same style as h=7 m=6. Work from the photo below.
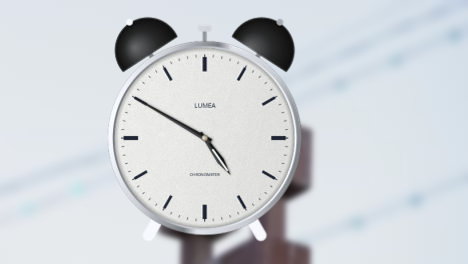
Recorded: h=4 m=50
